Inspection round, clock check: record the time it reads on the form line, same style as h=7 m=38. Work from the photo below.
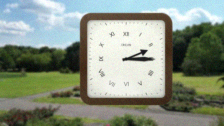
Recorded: h=2 m=15
